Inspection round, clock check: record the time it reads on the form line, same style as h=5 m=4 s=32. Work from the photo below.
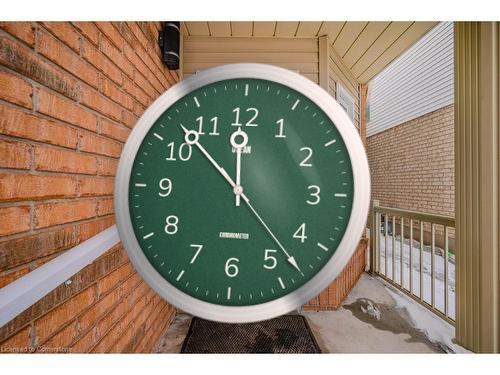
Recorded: h=11 m=52 s=23
